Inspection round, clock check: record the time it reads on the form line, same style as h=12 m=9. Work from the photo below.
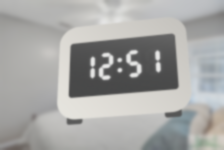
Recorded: h=12 m=51
